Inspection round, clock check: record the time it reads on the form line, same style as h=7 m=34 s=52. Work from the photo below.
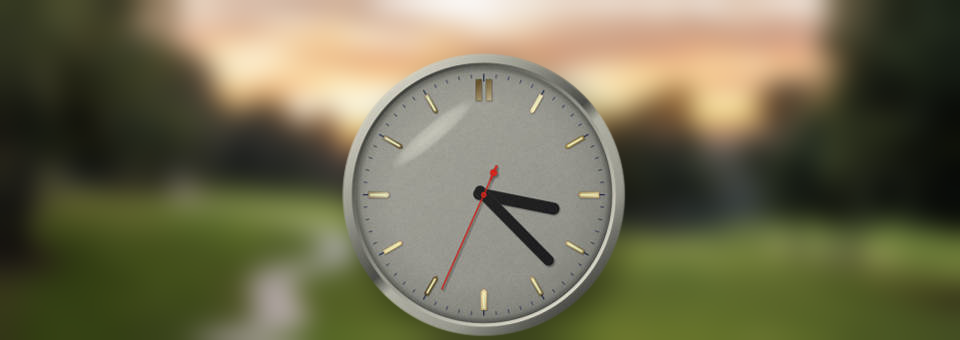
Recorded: h=3 m=22 s=34
